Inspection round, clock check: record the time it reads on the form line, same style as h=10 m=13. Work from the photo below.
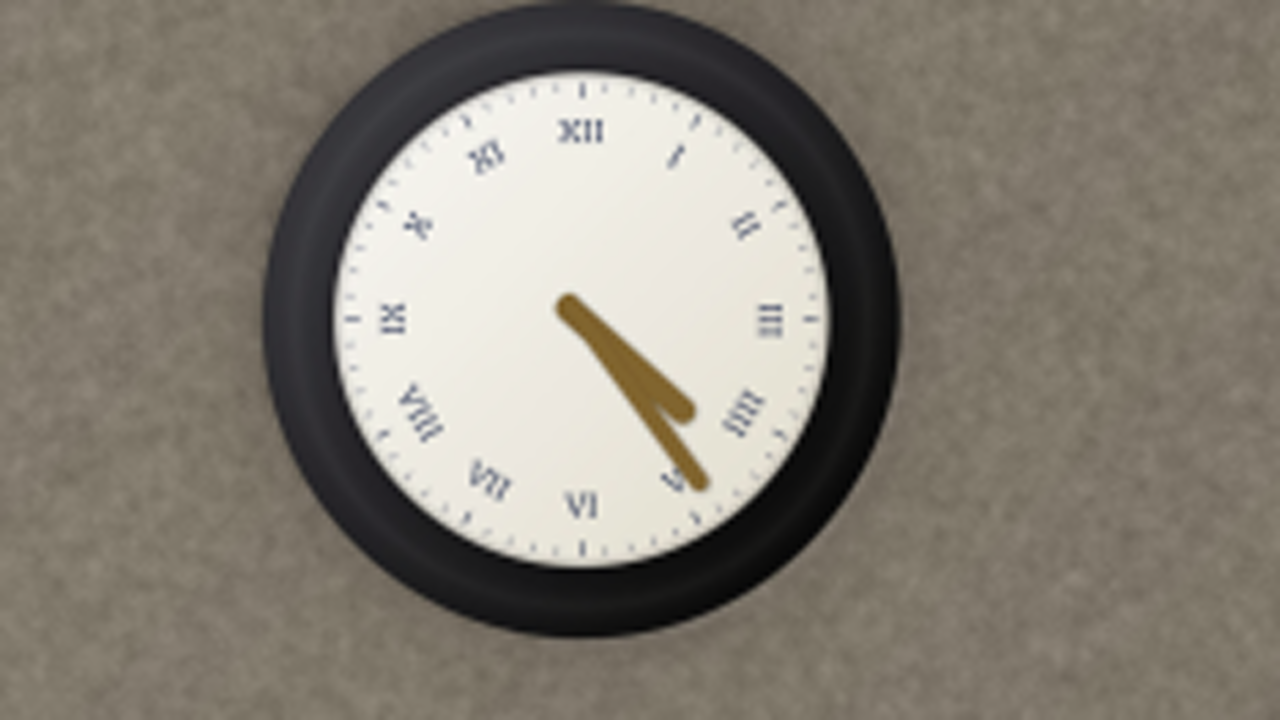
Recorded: h=4 m=24
